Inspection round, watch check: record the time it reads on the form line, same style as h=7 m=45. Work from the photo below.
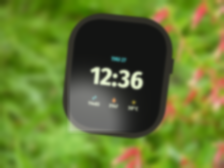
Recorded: h=12 m=36
